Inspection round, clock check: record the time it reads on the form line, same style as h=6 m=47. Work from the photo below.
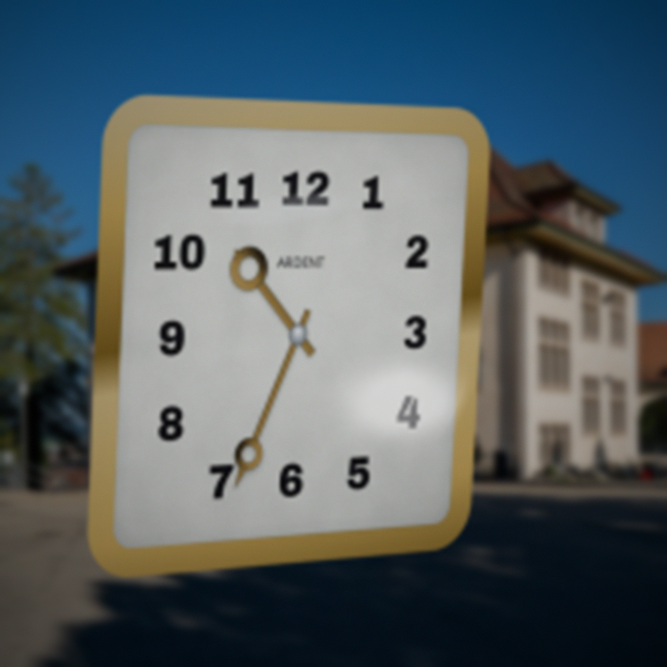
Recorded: h=10 m=34
